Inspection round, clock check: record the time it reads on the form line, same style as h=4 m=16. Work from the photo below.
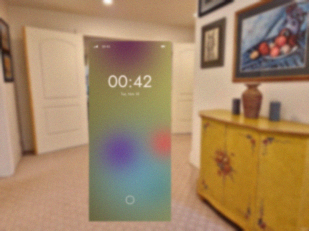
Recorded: h=0 m=42
